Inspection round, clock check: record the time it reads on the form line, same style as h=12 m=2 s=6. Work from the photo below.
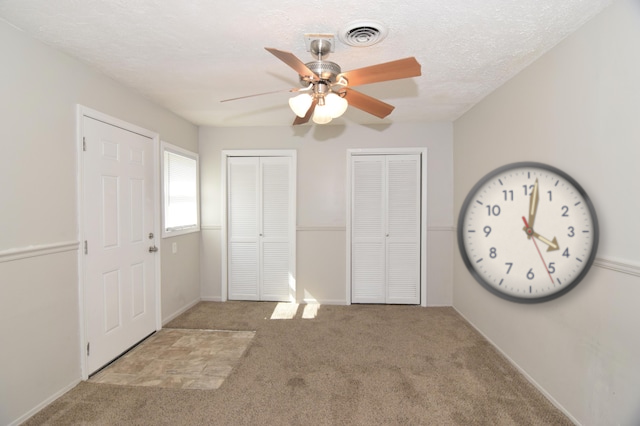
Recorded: h=4 m=1 s=26
